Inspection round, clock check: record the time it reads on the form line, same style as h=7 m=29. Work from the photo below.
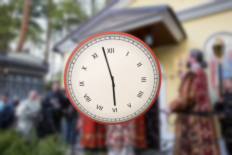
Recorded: h=5 m=58
